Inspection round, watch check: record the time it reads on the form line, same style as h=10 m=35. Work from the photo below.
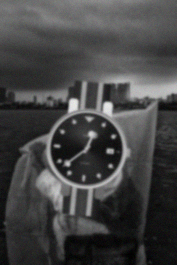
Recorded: h=12 m=38
